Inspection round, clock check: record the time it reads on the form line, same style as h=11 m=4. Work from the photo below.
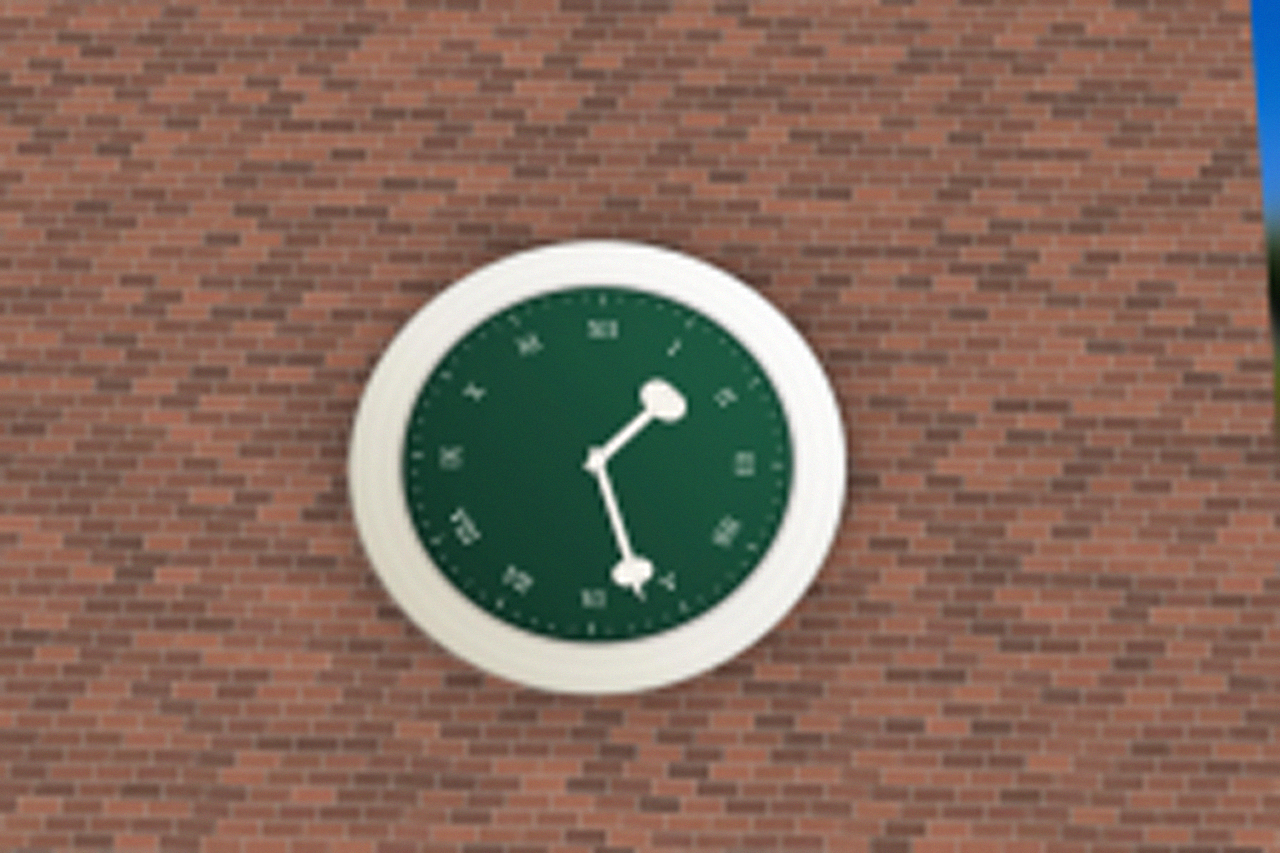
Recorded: h=1 m=27
